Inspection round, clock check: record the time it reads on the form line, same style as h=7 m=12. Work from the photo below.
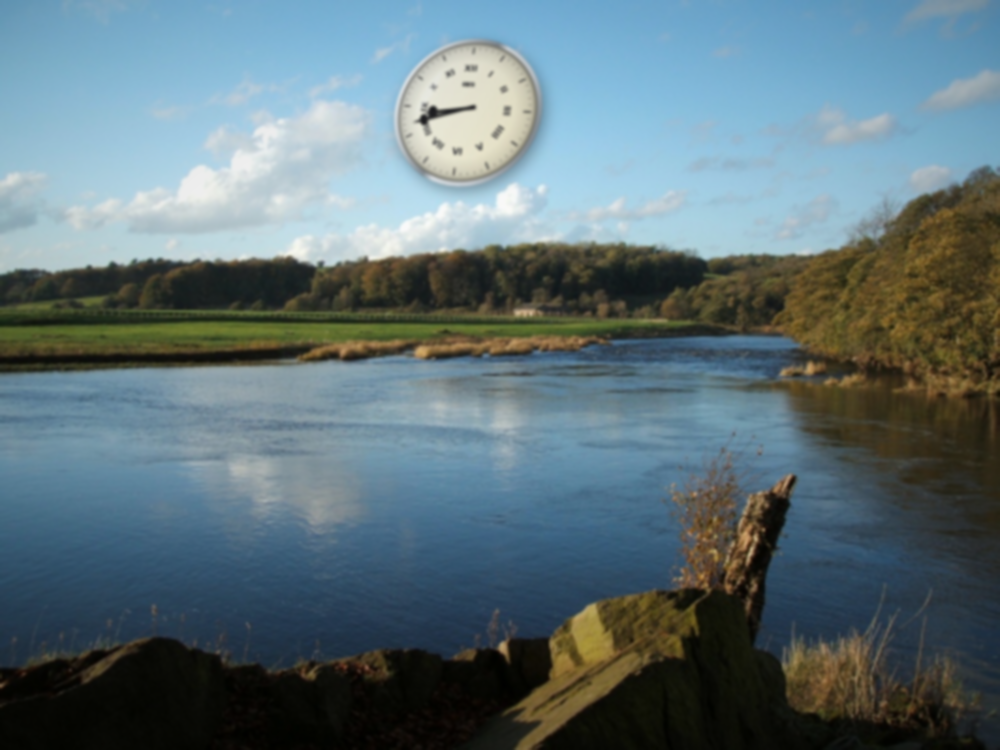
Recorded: h=8 m=42
